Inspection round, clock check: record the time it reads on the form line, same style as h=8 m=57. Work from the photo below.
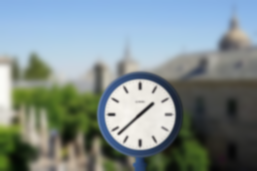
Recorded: h=1 m=38
